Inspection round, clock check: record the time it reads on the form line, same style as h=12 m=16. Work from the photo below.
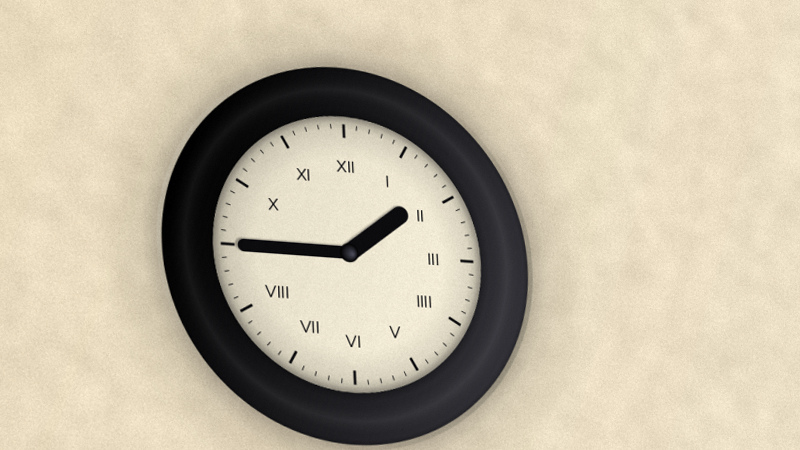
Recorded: h=1 m=45
